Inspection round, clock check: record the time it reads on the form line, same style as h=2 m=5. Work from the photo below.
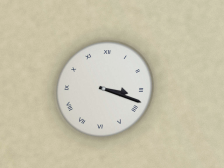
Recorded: h=3 m=18
